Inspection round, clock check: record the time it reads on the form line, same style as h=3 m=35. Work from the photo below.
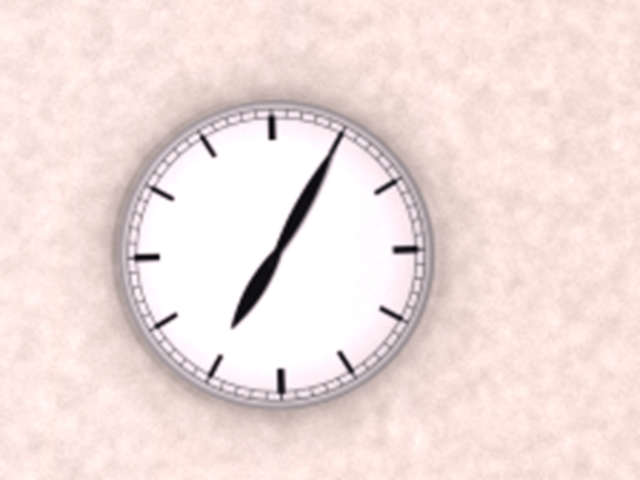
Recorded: h=7 m=5
